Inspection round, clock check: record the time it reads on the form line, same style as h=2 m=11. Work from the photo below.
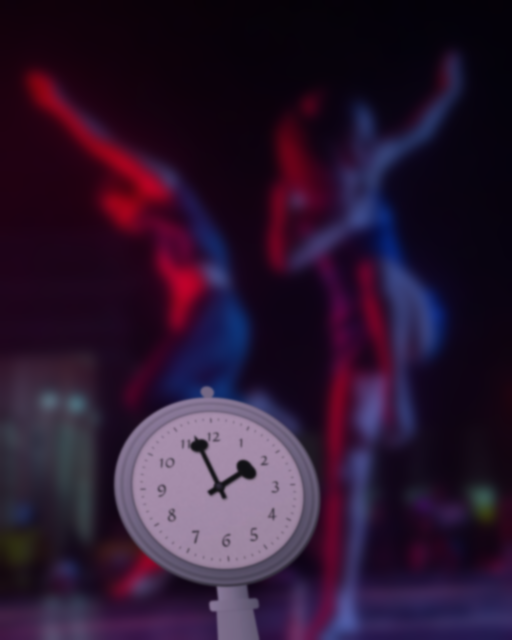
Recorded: h=1 m=57
